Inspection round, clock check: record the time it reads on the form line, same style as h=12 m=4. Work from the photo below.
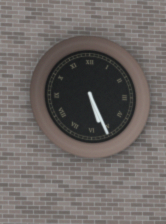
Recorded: h=5 m=26
